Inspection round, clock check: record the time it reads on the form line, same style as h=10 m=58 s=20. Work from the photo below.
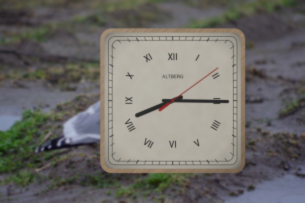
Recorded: h=8 m=15 s=9
